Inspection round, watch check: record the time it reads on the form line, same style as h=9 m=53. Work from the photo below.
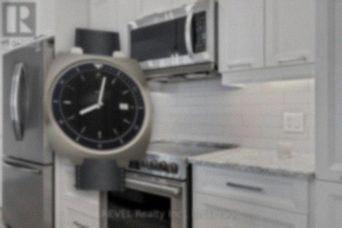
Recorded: h=8 m=2
